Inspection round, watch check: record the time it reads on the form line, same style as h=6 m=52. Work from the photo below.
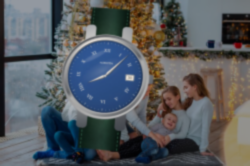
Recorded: h=8 m=7
